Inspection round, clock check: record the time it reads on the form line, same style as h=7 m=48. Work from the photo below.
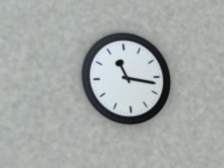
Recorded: h=11 m=17
